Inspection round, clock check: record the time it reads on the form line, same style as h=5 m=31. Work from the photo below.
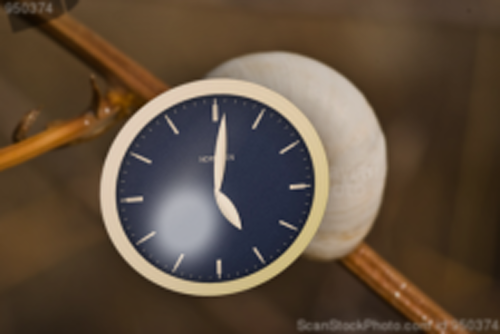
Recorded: h=5 m=1
